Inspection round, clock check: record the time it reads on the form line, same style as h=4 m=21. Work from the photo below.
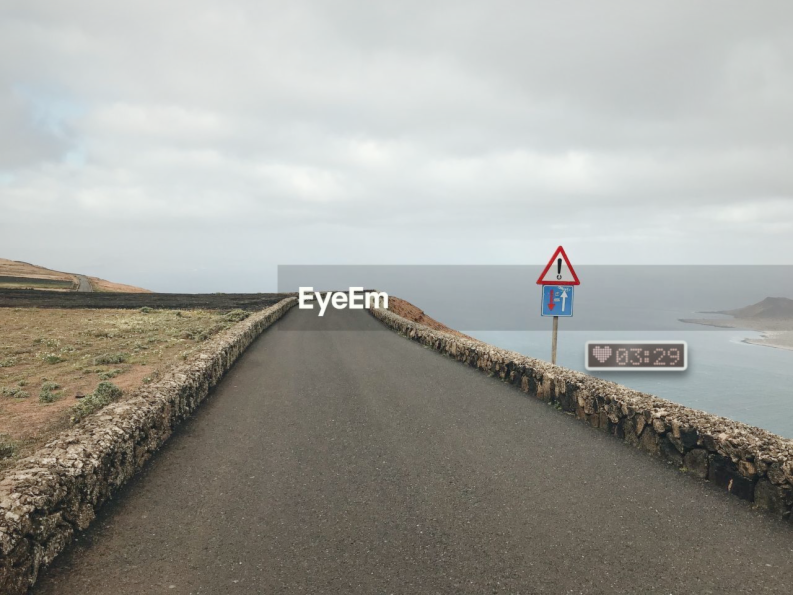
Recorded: h=3 m=29
